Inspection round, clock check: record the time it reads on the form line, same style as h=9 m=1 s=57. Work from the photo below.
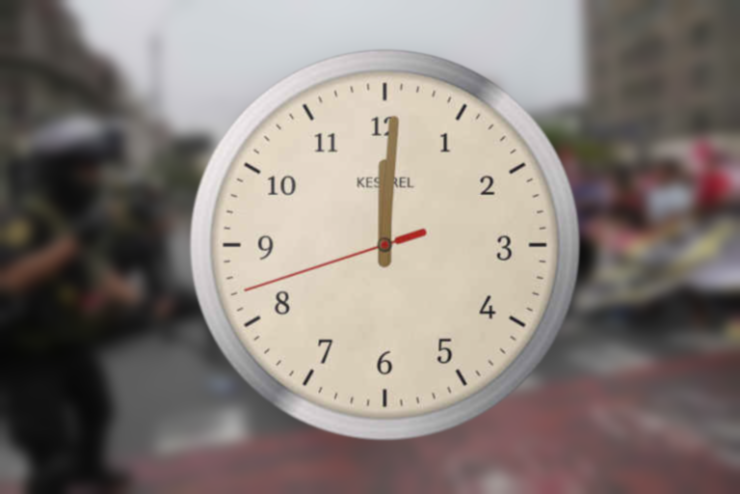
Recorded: h=12 m=0 s=42
